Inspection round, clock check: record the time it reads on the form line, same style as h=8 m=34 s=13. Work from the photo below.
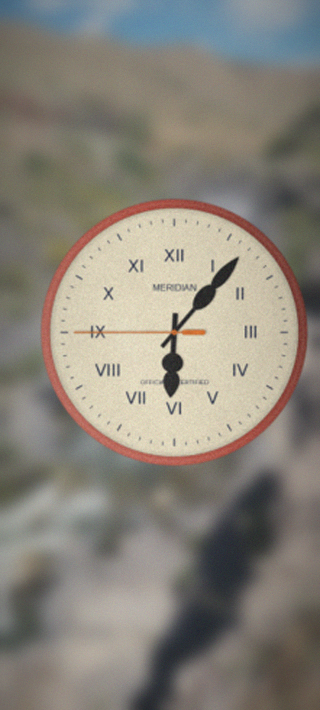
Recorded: h=6 m=6 s=45
